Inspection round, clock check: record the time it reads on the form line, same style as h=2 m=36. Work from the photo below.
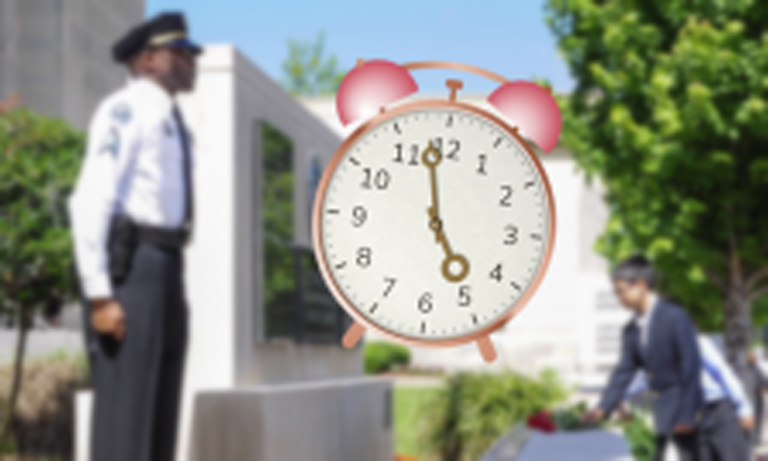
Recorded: h=4 m=58
